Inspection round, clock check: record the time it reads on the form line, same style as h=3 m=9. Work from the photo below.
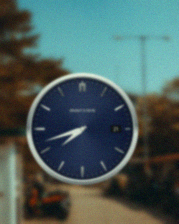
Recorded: h=7 m=42
